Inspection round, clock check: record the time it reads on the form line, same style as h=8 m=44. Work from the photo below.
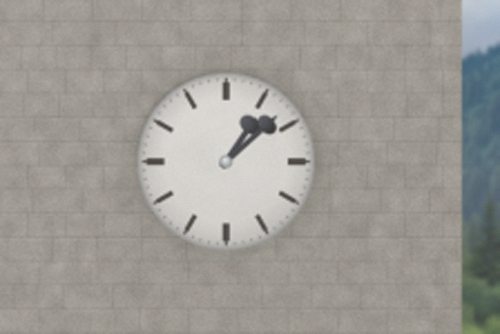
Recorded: h=1 m=8
